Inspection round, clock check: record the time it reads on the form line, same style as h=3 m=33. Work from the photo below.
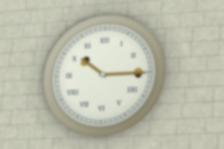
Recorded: h=10 m=15
